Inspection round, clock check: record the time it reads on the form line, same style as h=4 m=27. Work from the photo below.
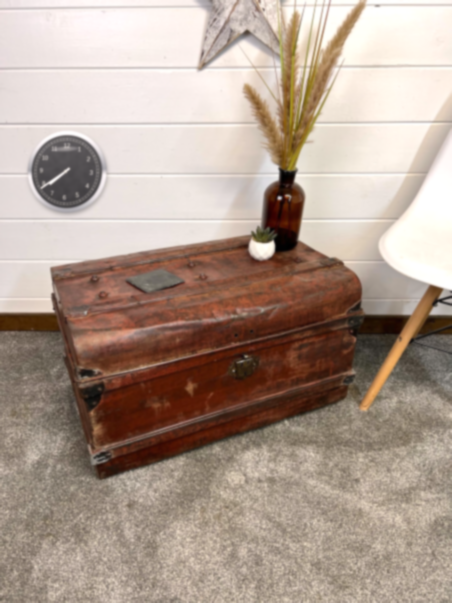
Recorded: h=7 m=39
